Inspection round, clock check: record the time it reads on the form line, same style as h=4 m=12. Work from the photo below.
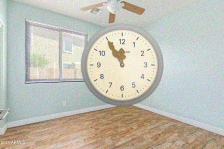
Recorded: h=11 m=55
